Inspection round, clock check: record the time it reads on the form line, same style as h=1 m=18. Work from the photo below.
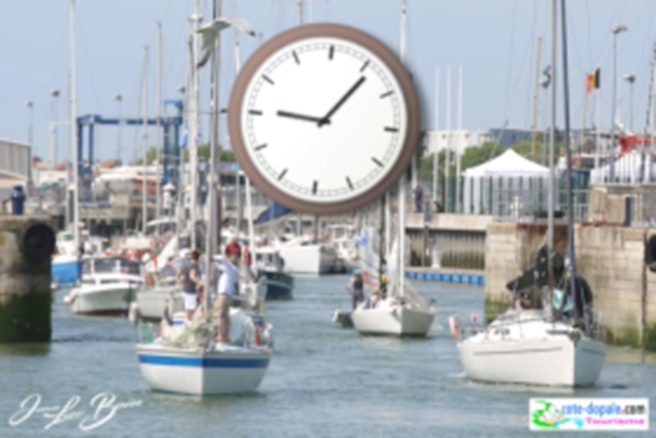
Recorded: h=9 m=6
